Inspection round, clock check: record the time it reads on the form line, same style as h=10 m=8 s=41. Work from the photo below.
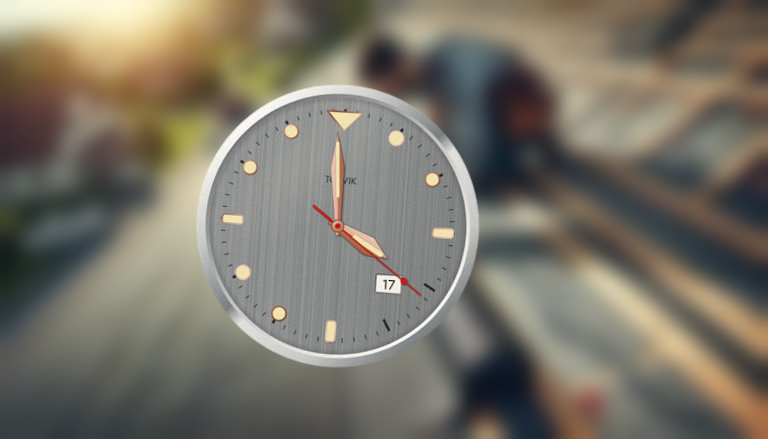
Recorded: h=3 m=59 s=21
